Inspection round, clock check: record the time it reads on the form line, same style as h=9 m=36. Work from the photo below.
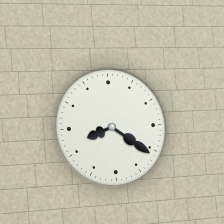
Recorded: h=8 m=21
